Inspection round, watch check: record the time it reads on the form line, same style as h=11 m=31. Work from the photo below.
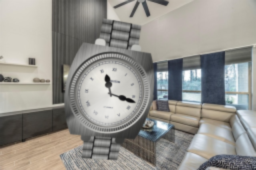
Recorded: h=11 m=17
